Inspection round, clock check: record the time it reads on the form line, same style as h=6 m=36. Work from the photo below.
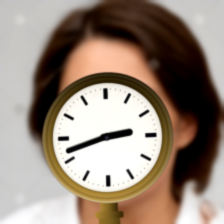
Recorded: h=2 m=42
